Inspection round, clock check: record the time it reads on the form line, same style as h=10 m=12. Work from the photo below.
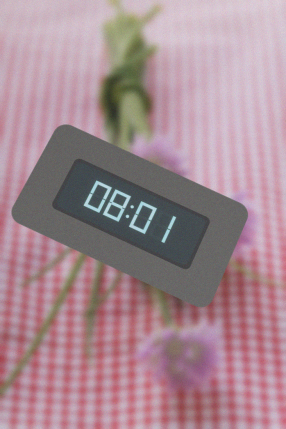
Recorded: h=8 m=1
